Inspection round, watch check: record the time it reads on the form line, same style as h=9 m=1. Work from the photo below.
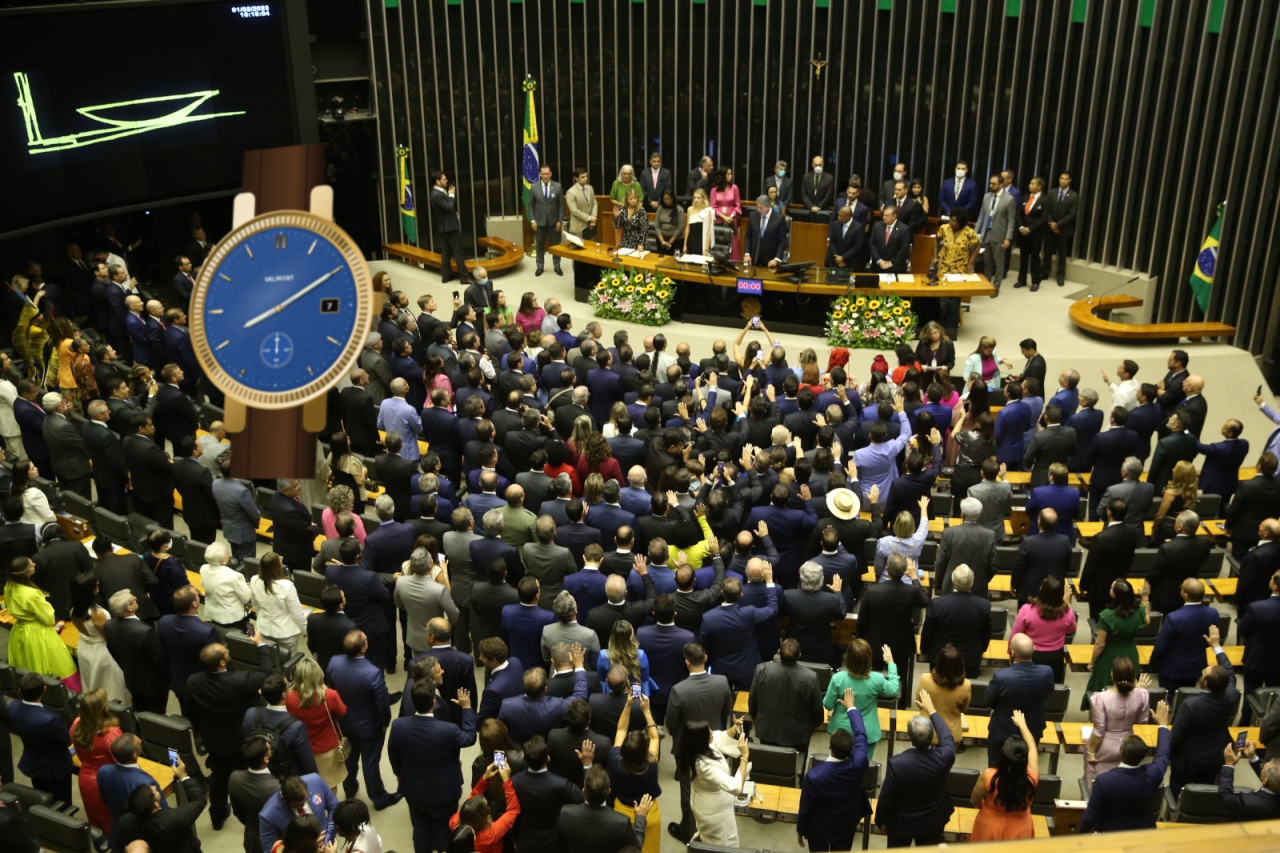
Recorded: h=8 m=10
